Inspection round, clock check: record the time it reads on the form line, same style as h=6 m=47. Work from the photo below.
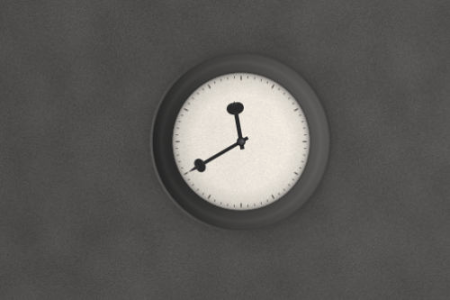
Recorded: h=11 m=40
